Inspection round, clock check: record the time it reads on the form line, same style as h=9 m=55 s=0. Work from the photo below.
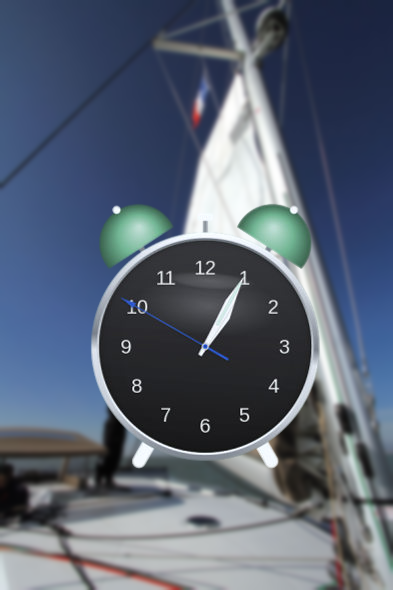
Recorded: h=1 m=4 s=50
